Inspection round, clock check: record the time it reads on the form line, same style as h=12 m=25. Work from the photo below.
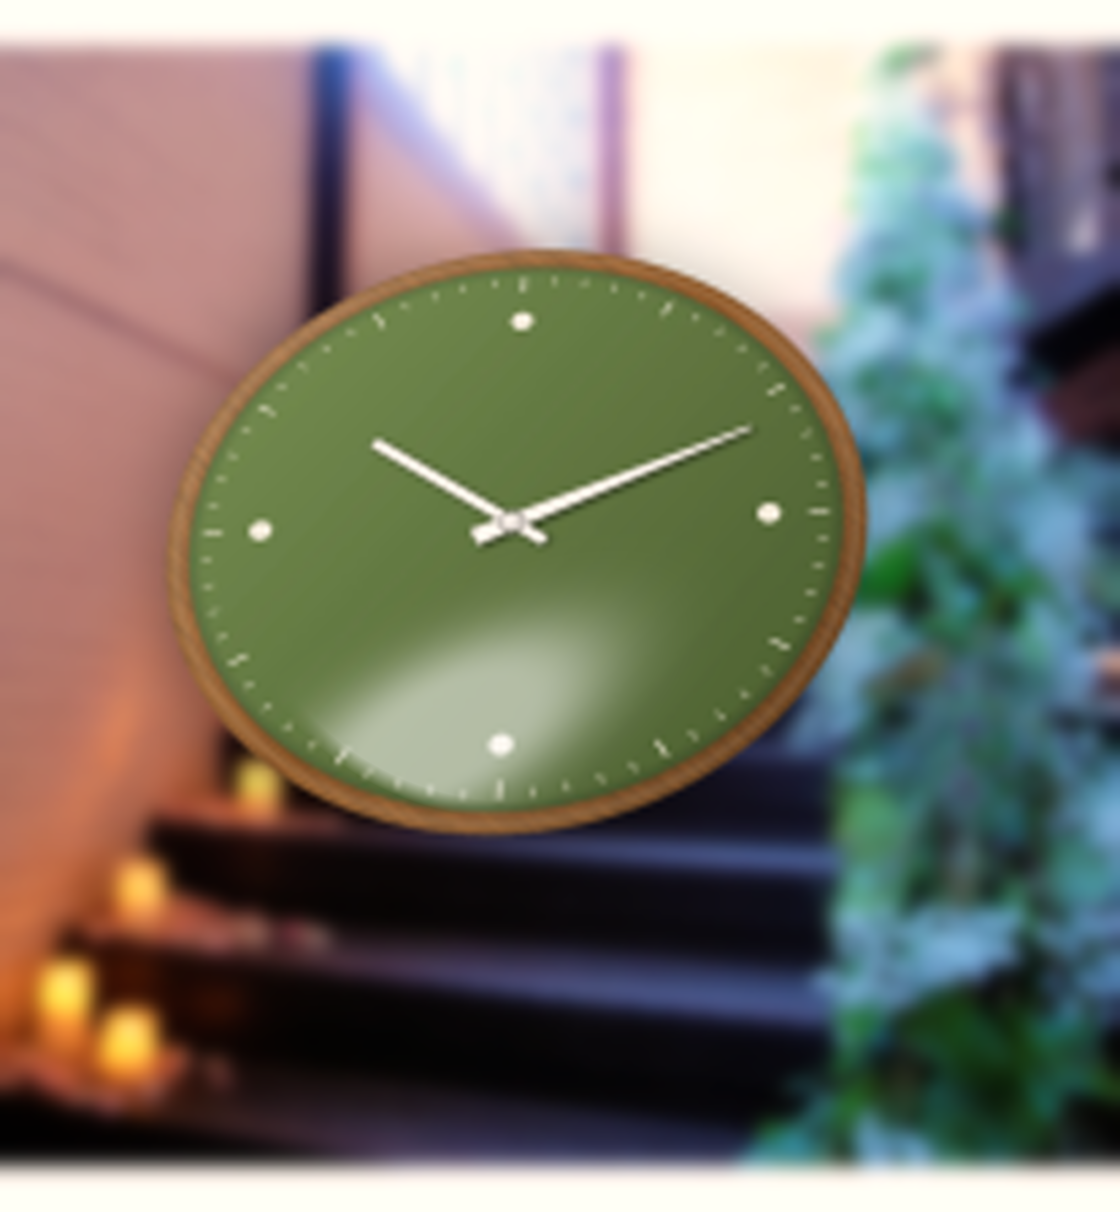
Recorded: h=10 m=11
